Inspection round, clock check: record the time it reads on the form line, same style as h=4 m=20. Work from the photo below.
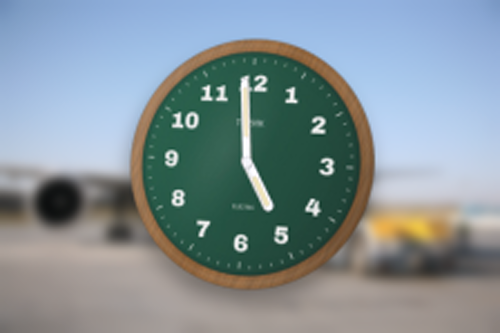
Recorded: h=4 m=59
